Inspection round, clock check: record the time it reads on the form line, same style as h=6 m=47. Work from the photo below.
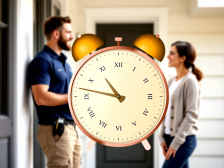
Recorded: h=10 m=47
